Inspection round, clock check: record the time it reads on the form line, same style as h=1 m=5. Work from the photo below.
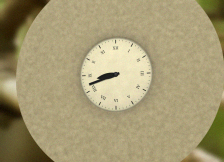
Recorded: h=8 m=42
